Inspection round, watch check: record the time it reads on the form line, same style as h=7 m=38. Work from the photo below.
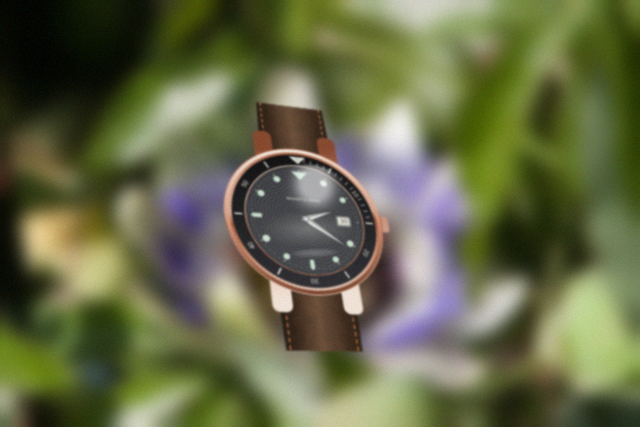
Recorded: h=2 m=21
